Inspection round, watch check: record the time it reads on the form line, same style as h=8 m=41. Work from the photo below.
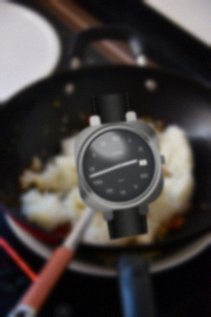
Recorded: h=2 m=43
